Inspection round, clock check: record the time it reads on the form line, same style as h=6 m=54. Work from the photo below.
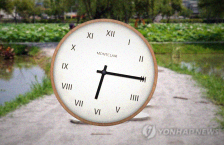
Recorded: h=6 m=15
